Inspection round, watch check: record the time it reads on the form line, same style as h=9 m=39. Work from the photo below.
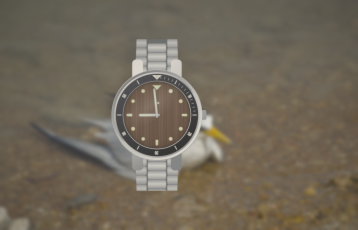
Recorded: h=8 m=59
